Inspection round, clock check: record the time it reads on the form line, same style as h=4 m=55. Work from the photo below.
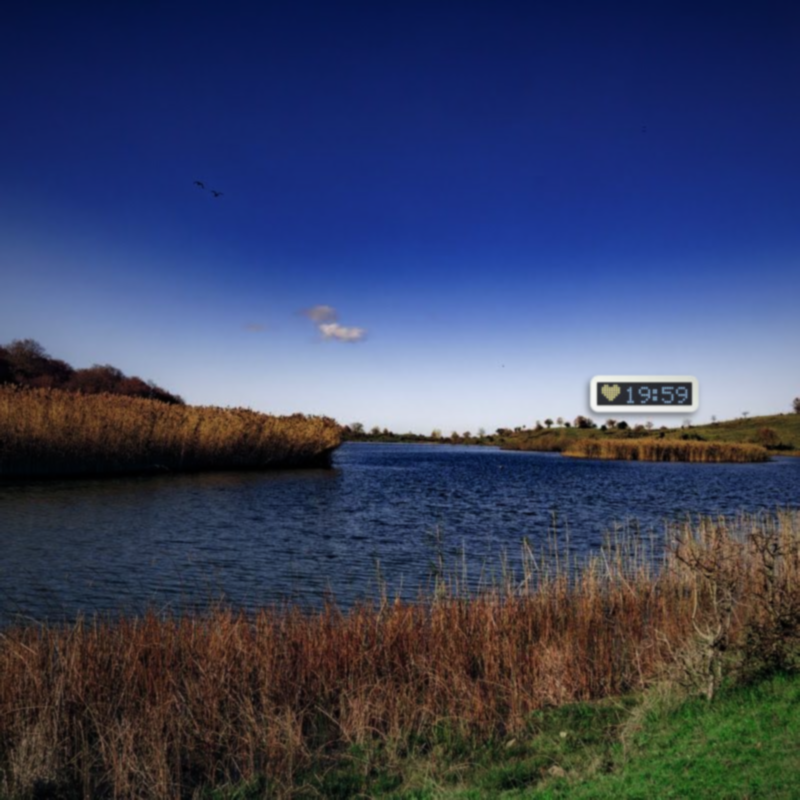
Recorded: h=19 m=59
